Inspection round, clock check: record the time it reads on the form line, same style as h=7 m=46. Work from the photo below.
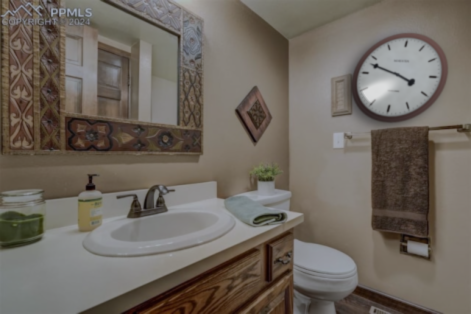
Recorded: h=3 m=48
